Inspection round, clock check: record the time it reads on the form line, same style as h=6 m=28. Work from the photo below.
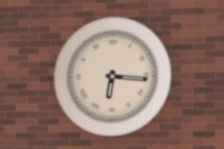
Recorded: h=6 m=16
